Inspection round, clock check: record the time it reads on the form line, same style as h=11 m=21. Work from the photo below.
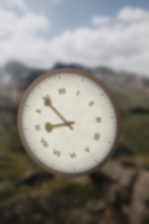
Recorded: h=8 m=54
